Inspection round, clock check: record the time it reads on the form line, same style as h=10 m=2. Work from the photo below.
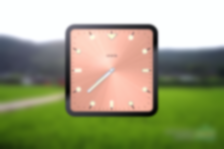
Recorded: h=7 m=38
